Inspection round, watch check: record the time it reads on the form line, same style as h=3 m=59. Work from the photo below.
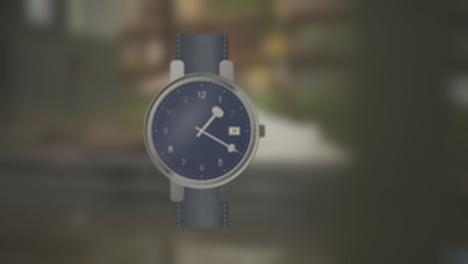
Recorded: h=1 m=20
